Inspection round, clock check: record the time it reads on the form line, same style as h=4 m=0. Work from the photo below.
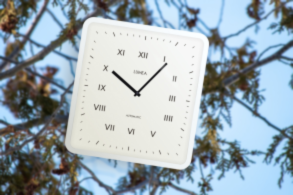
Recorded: h=10 m=6
